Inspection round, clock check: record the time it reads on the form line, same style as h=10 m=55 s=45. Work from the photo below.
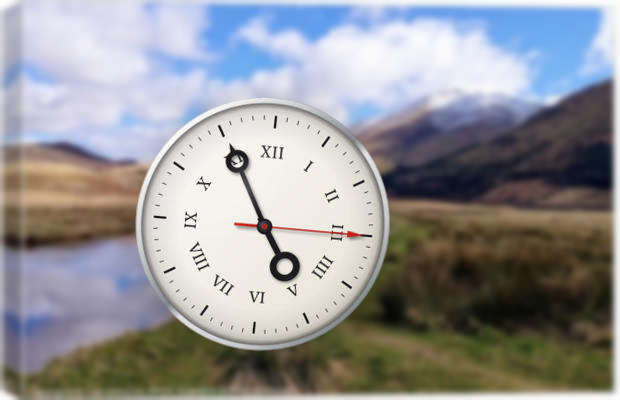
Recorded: h=4 m=55 s=15
